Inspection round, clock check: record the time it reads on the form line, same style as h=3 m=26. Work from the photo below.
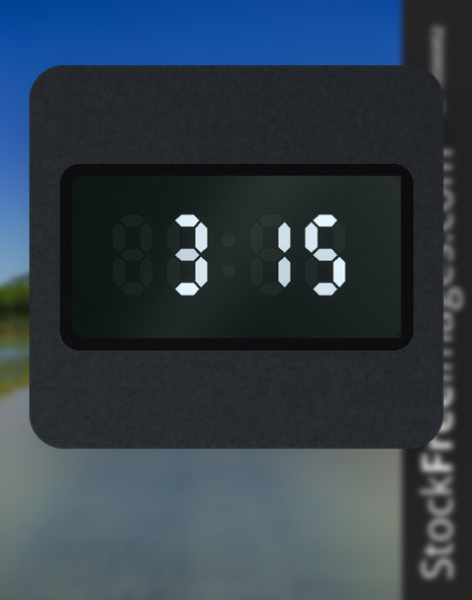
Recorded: h=3 m=15
